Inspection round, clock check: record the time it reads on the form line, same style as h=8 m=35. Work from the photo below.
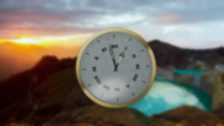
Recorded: h=12 m=58
